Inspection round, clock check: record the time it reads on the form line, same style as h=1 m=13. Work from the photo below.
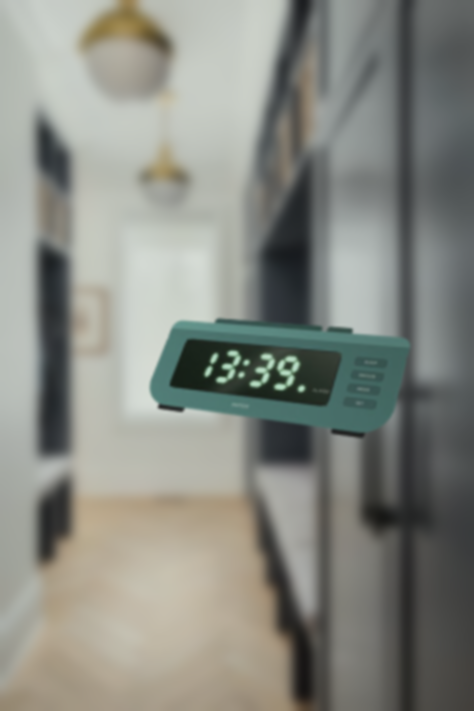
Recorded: h=13 m=39
